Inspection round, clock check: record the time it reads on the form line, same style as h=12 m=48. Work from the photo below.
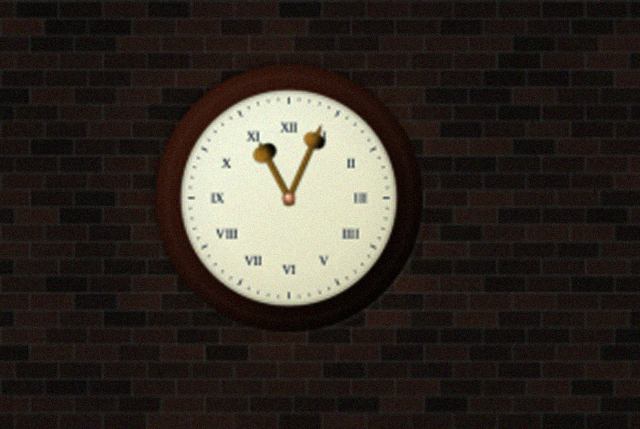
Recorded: h=11 m=4
